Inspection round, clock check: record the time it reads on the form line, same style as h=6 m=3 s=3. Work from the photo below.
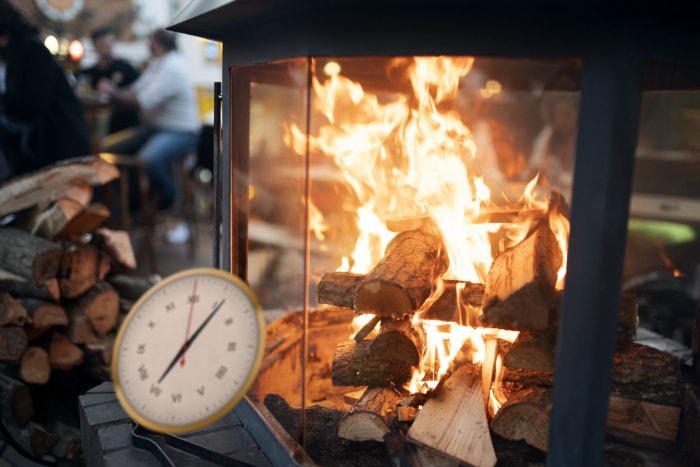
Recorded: h=7 m=6 s=0
